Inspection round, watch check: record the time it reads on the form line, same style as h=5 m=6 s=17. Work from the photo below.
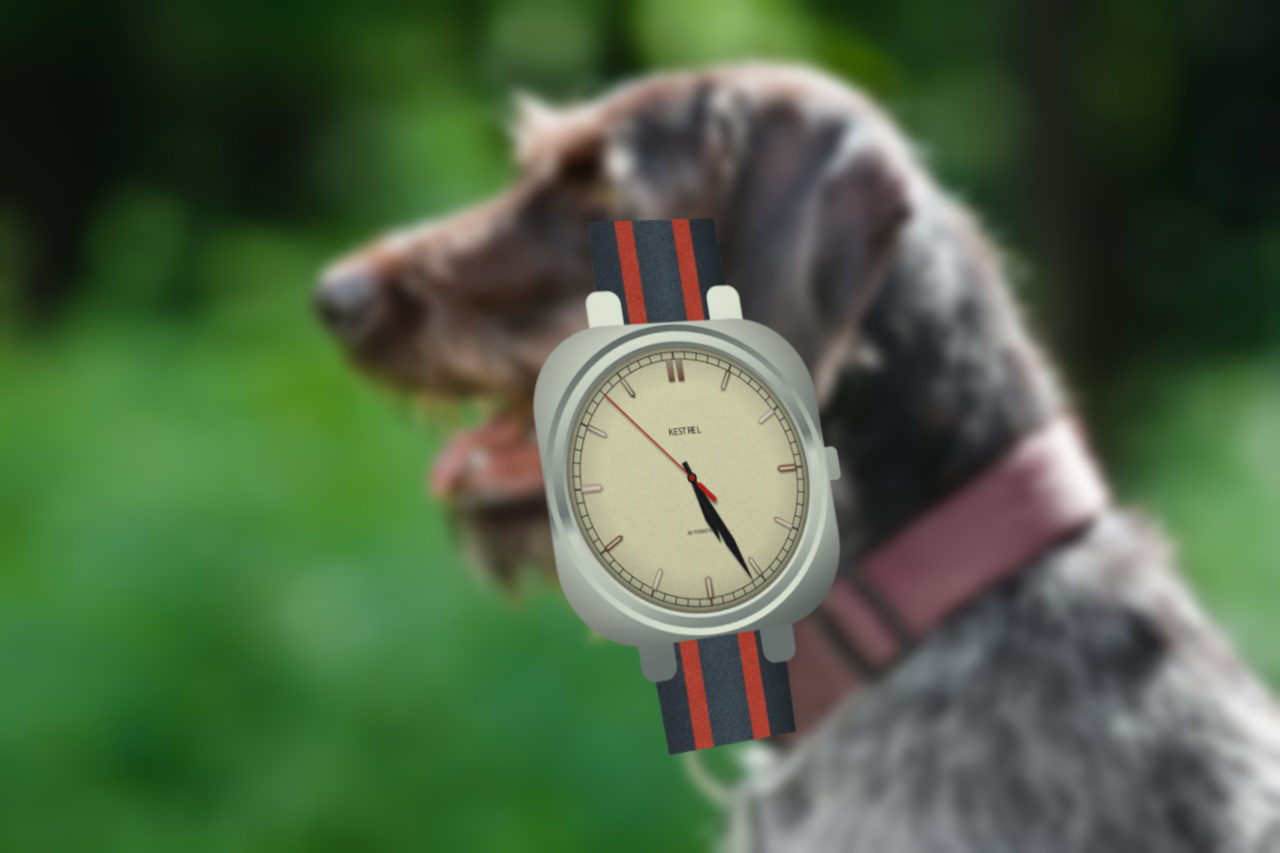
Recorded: h=5 m=25 s=53
